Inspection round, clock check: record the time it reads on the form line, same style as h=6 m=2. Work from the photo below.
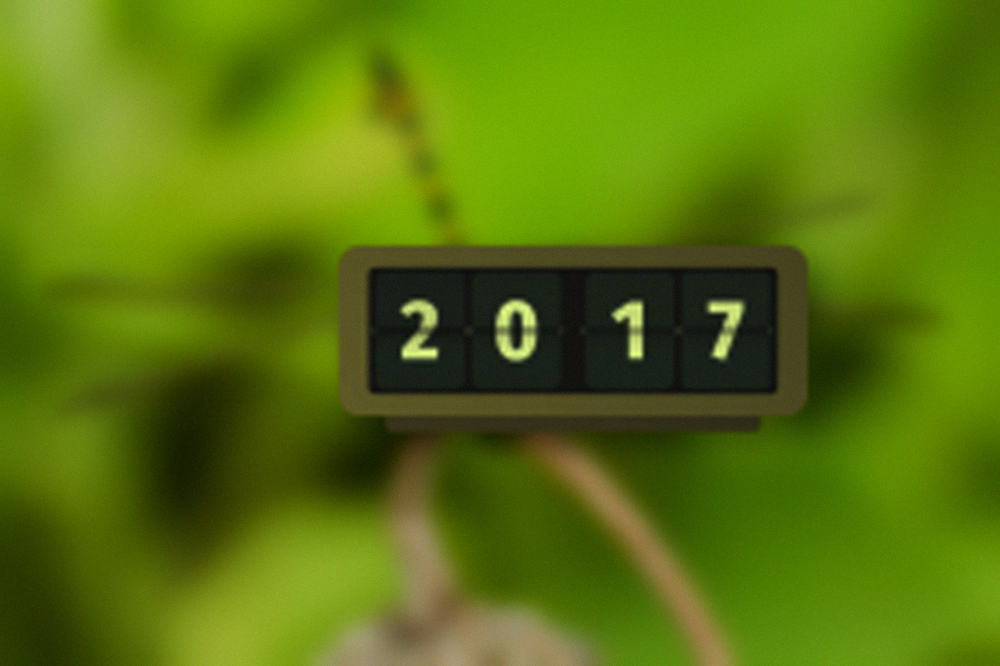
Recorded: h=20 m=17
